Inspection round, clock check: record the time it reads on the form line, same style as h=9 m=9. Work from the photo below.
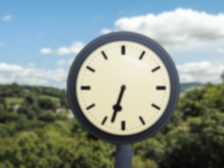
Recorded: h=6 m=33
